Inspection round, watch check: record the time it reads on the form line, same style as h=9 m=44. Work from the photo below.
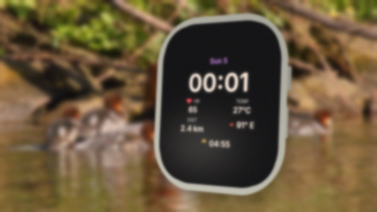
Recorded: h=0 m=1
